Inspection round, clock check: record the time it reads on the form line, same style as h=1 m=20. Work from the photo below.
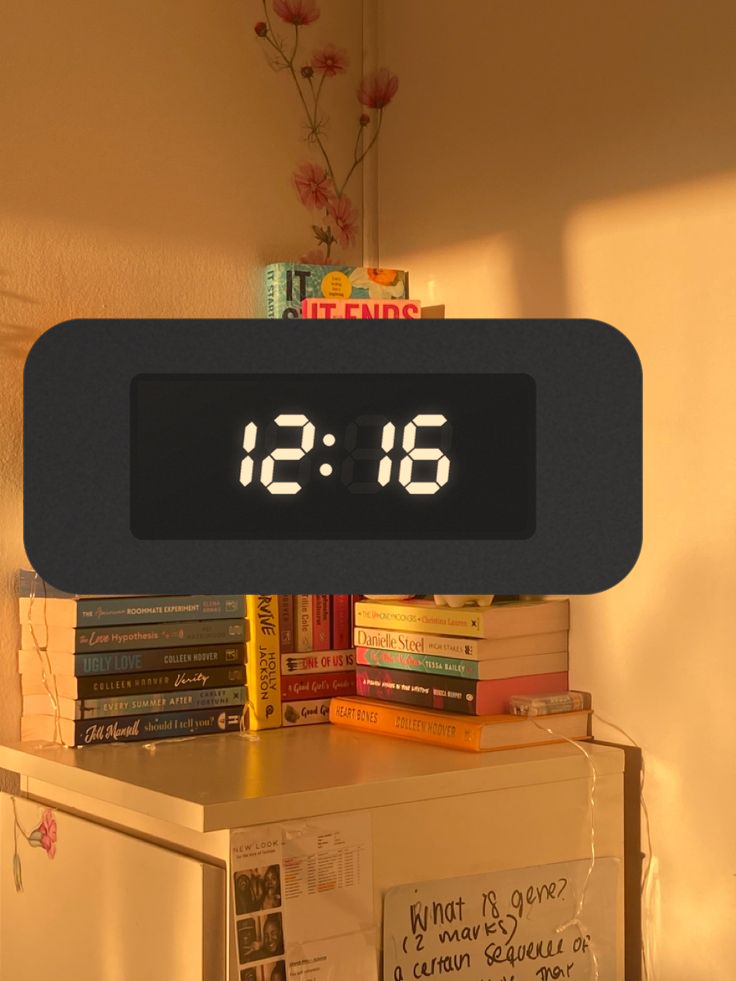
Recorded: h=12 m=16
